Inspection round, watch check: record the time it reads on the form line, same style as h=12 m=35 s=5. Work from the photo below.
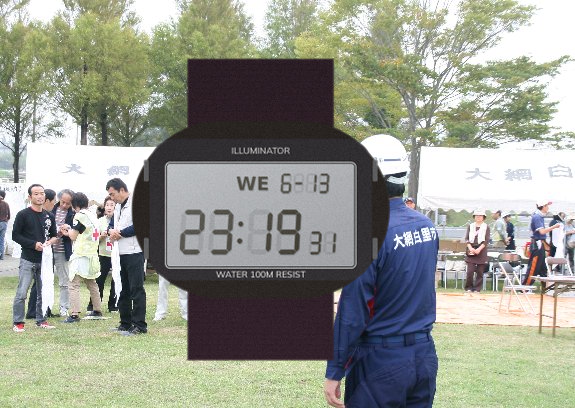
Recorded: h=23 m=19 s=31
